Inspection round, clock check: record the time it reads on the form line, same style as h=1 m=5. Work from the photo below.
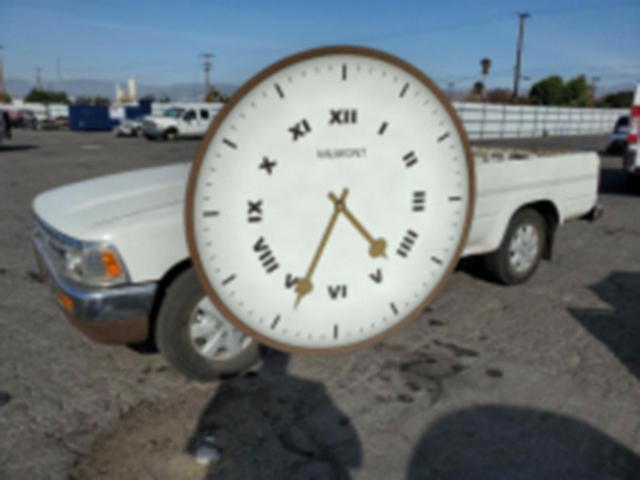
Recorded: h=4 m=34
